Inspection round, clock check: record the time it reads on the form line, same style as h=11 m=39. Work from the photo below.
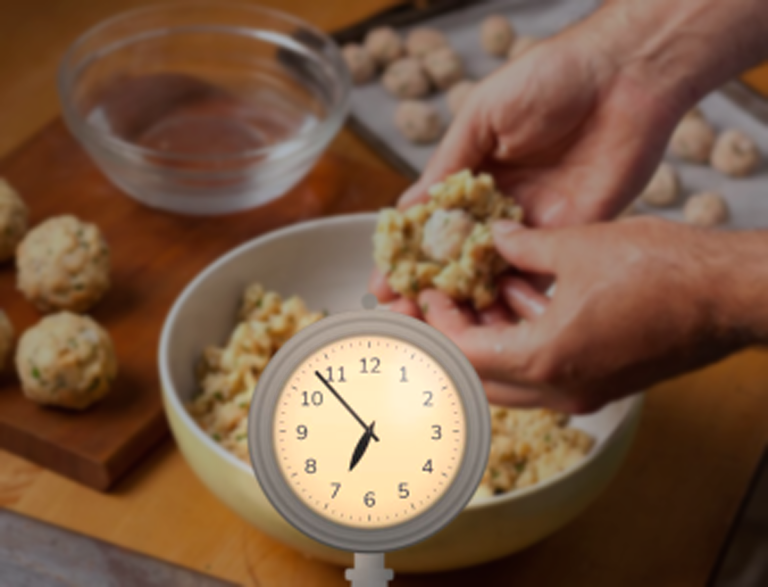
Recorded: h=6 m=53
